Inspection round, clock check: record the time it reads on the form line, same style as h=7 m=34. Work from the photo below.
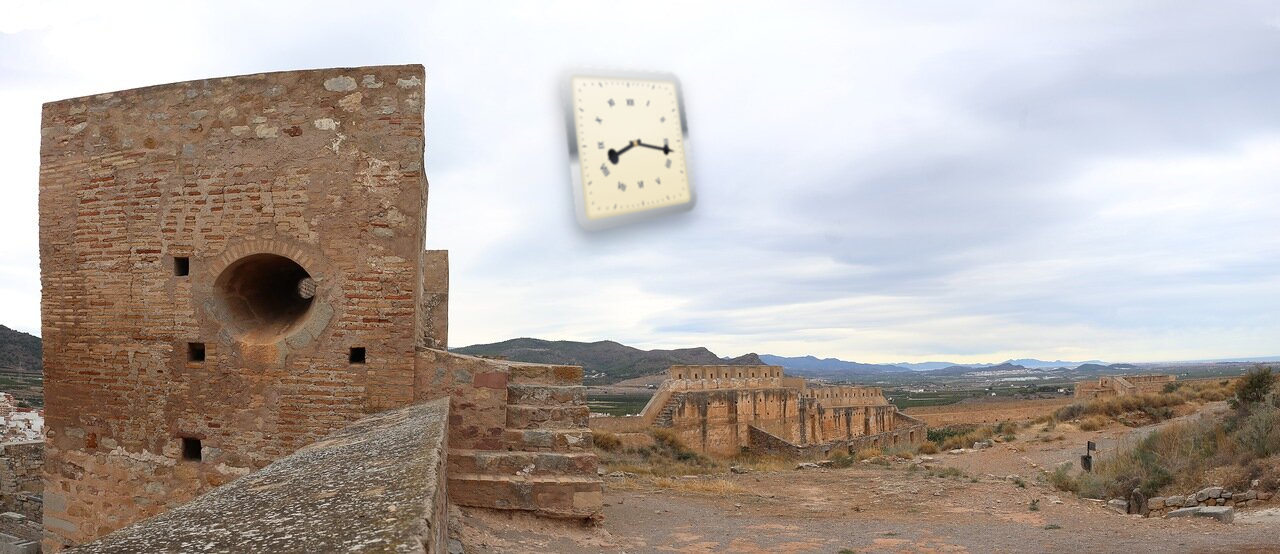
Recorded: h=8 m=17
